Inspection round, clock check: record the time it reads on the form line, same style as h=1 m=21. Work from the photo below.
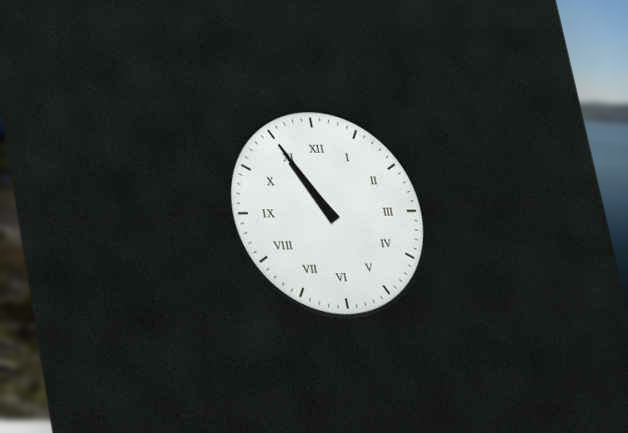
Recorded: h=10 m=55
